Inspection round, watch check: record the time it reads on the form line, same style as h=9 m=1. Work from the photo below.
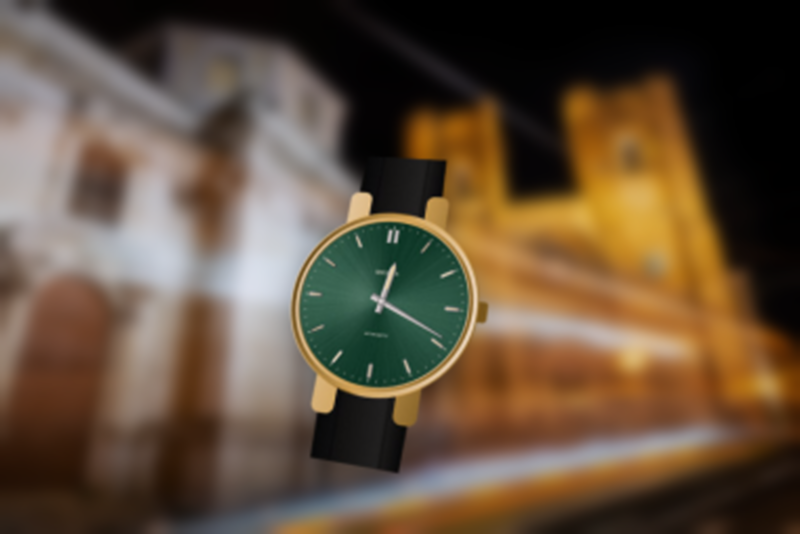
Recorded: h=12 m=19
